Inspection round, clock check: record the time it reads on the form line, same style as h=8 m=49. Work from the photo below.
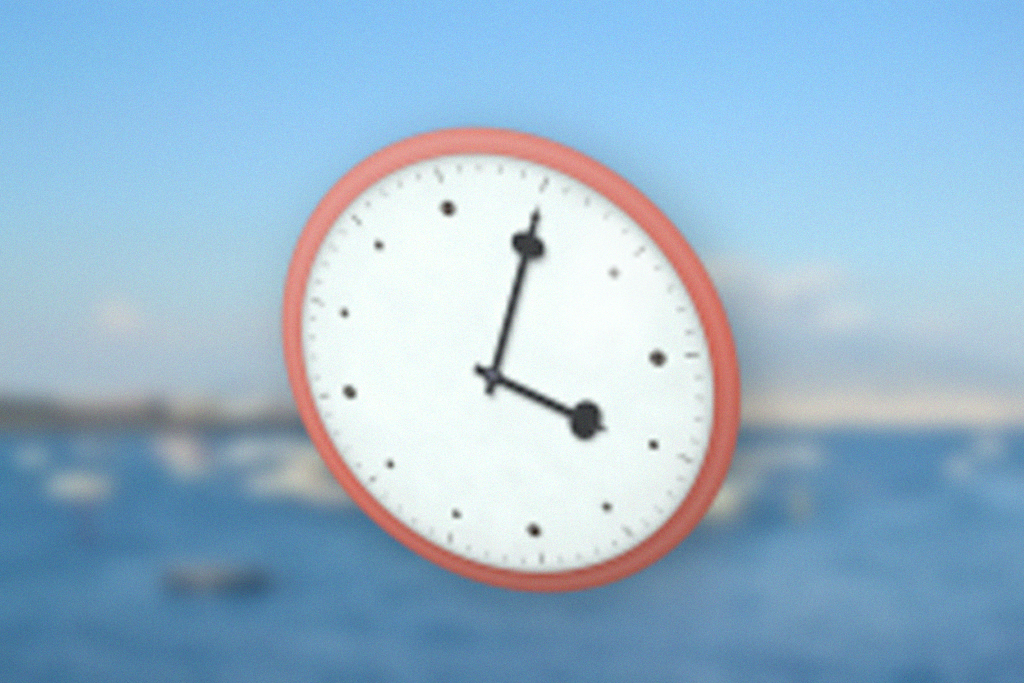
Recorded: h=4 m=5
